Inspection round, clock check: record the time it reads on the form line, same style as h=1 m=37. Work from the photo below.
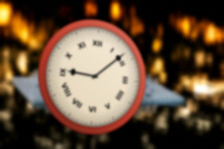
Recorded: h=9 m=8
